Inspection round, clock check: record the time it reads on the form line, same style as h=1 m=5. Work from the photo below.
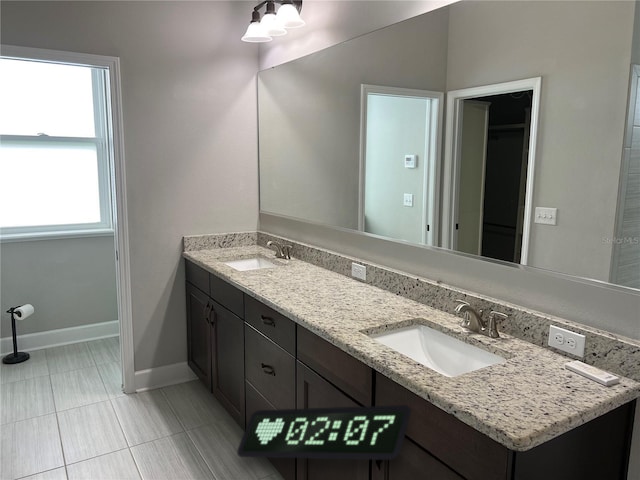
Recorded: h=2 m=7
